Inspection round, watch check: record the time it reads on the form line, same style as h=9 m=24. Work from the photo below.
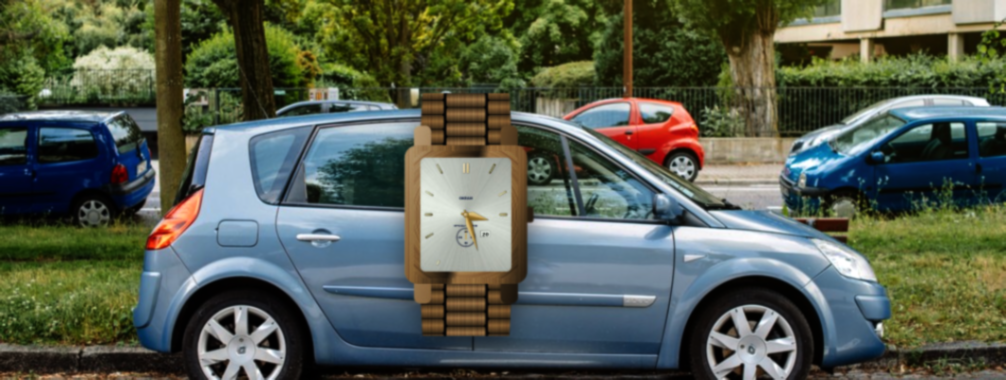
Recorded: h=3 m=27
